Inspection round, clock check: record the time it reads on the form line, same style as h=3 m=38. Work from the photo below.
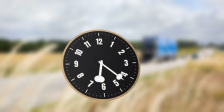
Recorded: h=6 m=22
